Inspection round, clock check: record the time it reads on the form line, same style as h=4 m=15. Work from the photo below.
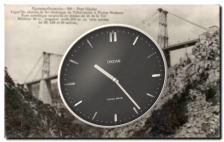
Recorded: h=10 m=24
